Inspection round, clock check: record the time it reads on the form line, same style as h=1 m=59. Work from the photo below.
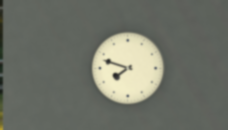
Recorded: h=7 m=48
